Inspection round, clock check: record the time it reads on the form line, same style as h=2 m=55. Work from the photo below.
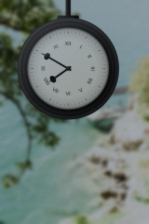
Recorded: h=7 m=50
